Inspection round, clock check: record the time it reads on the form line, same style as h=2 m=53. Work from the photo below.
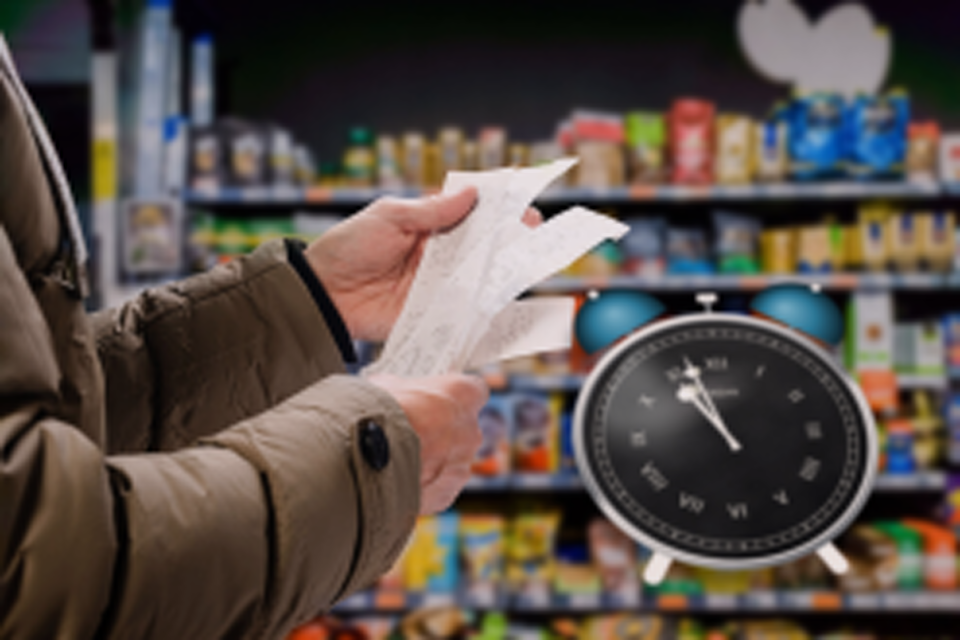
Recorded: h=10 m=57
